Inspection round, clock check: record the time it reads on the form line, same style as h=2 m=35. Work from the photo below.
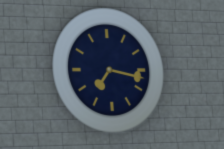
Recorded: h=7 m=17
